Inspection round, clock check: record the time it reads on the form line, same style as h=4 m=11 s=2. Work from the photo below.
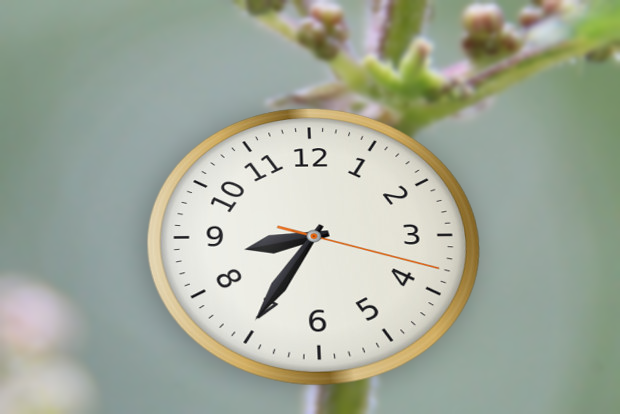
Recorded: h=8 m=35 s=18
